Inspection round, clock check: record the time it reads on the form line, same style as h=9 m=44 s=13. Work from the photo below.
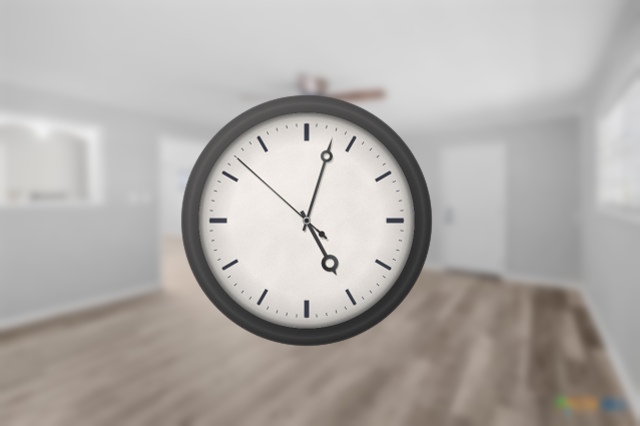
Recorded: h=5 m=2 s=52
